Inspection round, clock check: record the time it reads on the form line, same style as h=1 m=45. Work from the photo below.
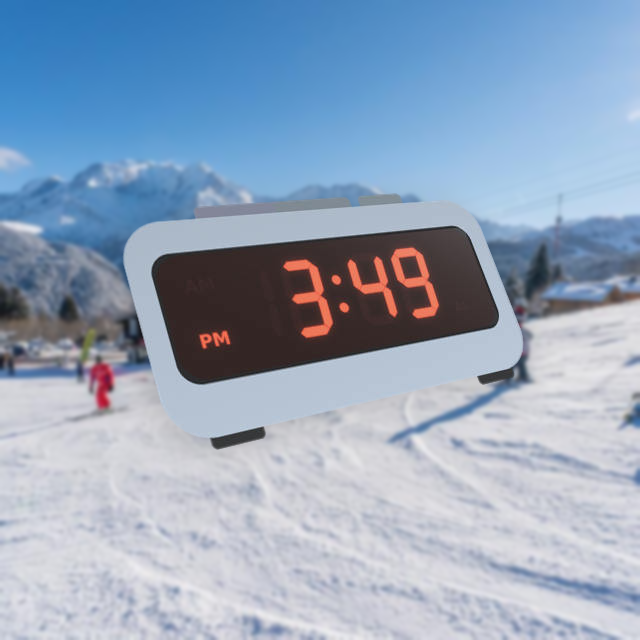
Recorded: h=3 m=49
